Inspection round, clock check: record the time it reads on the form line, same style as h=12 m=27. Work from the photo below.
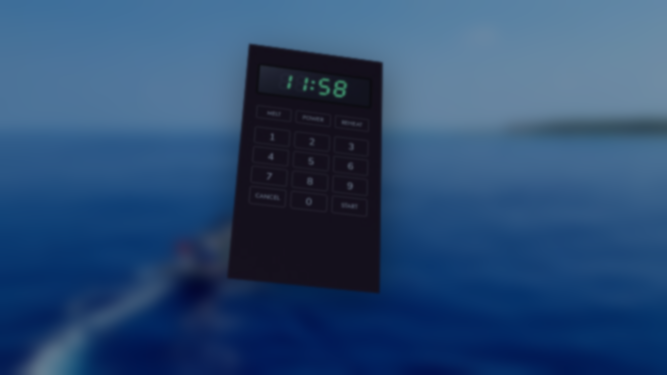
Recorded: h=11 m=58
